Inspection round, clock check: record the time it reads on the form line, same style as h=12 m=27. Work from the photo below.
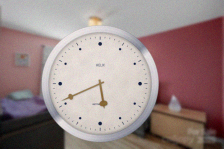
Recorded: h=5 m=41
